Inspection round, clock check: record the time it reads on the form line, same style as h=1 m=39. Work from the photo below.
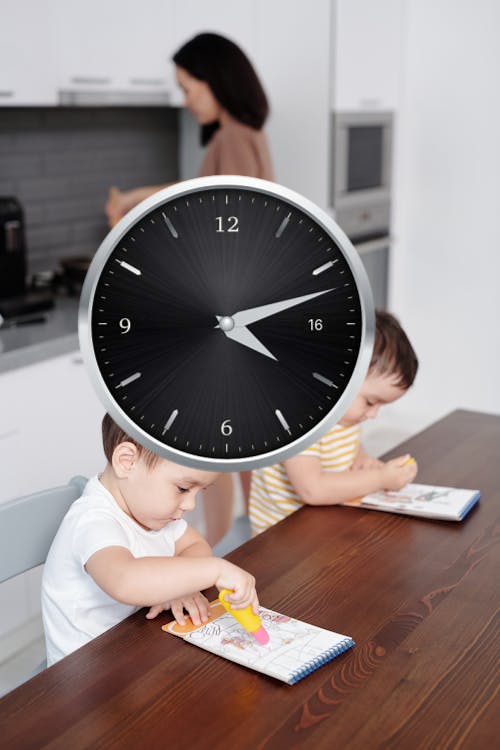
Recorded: h=4 m=12
